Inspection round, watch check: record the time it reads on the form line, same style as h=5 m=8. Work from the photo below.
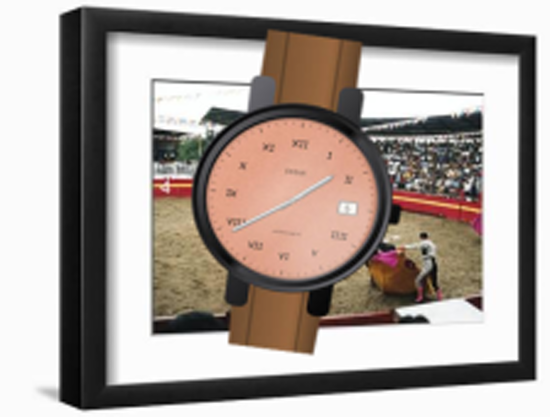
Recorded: h=1 m=39
